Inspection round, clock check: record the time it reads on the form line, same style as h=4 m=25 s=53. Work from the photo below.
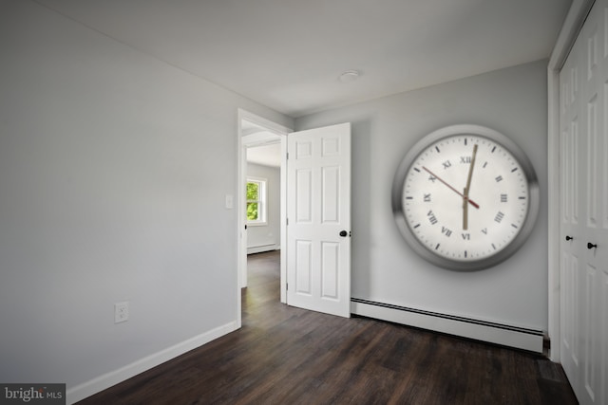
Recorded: h=6 m=1 s=51
